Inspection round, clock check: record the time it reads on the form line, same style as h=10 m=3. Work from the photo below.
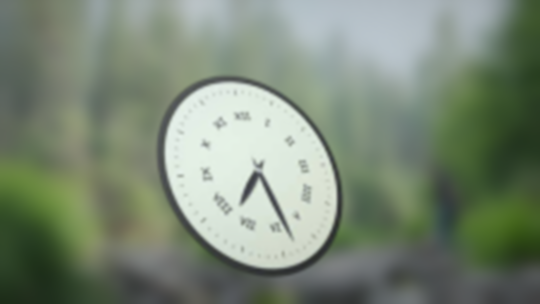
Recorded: h=7 m=28
